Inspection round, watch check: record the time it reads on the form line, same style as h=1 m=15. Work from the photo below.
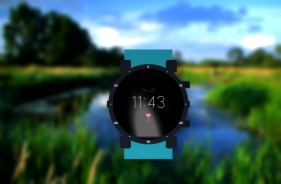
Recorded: h=11 m=43
